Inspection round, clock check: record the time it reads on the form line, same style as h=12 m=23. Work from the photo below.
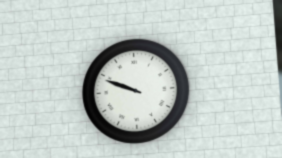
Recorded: h=9 m=49
